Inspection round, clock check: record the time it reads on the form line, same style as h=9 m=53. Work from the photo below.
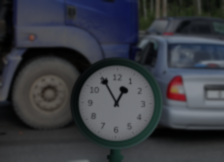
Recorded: h=12 m=55
